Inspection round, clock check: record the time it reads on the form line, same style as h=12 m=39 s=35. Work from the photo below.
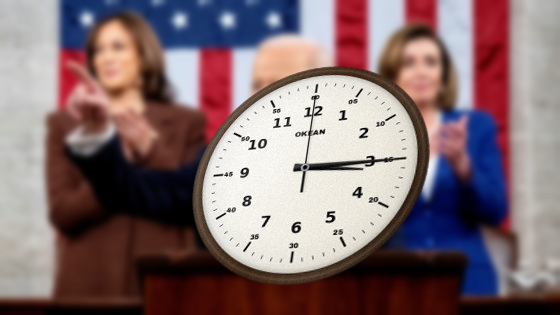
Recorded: h=3 m=15 s=0
